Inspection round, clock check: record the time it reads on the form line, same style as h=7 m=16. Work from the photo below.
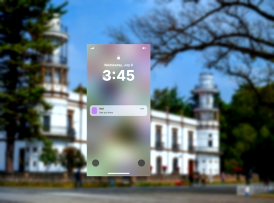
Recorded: h=3 m=45
